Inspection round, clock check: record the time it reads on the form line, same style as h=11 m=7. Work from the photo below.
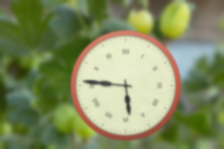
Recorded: h=5 m=46
